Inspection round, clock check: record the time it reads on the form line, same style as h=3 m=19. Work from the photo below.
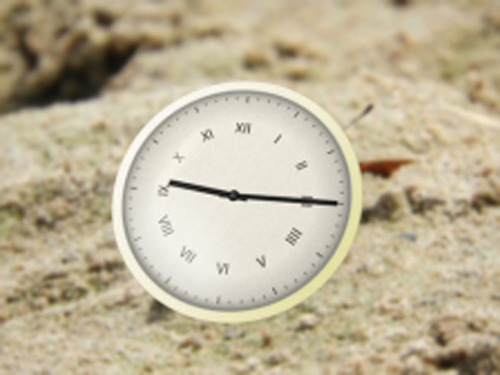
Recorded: h=9 m=15
